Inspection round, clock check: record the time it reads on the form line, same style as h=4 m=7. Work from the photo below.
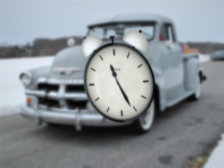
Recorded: h=11 m=26
